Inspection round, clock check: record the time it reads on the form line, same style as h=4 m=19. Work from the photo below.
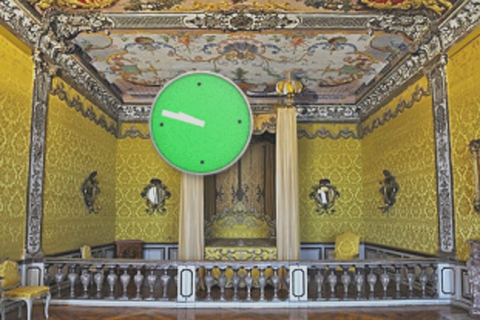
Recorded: h=9 m=48
